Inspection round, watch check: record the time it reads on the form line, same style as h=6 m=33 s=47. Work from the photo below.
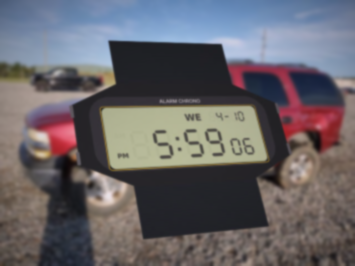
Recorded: h=5 m=59 s=6
